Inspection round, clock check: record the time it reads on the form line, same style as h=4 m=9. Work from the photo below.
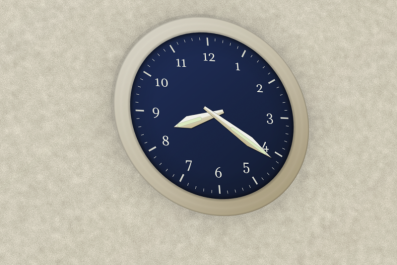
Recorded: h=8 m=21
